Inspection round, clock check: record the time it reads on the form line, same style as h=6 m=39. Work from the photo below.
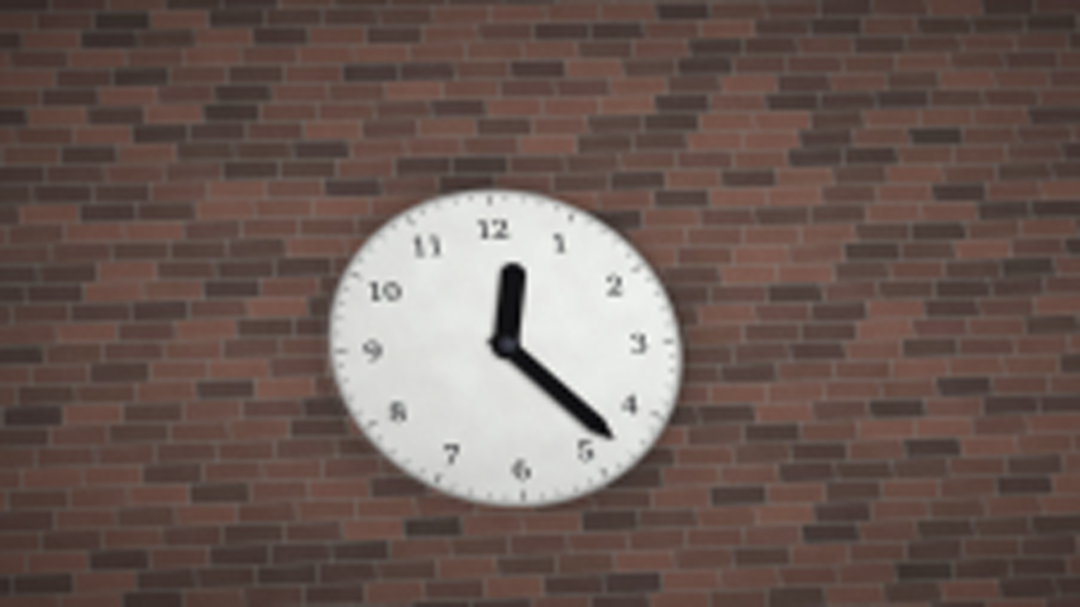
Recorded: h=12 m=23
